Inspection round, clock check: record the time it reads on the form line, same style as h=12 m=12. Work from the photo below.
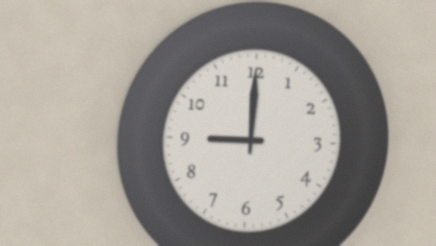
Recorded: h=9 m=0
